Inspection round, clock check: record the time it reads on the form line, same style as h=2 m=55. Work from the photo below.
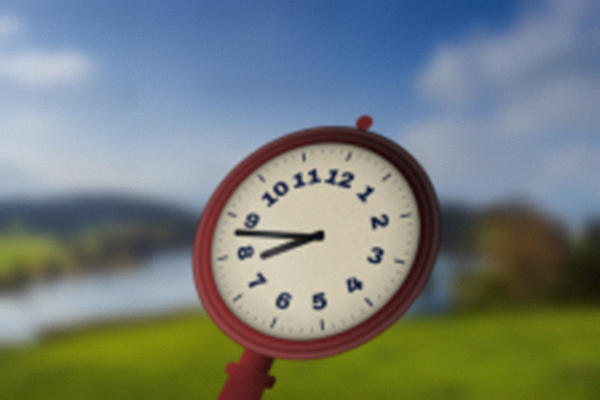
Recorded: h=7 m=43
